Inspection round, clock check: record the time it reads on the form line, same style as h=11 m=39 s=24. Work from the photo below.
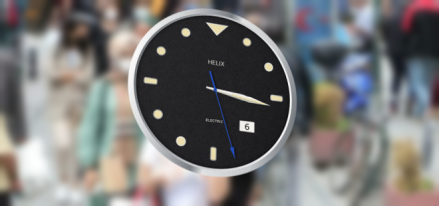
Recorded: h=3 m=16 s=27
